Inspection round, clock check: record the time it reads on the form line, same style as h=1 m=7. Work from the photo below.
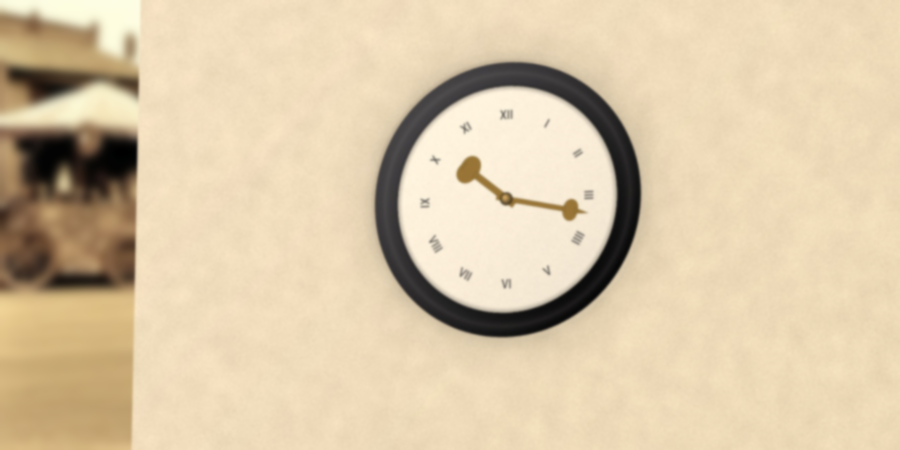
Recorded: h=10 m=17
